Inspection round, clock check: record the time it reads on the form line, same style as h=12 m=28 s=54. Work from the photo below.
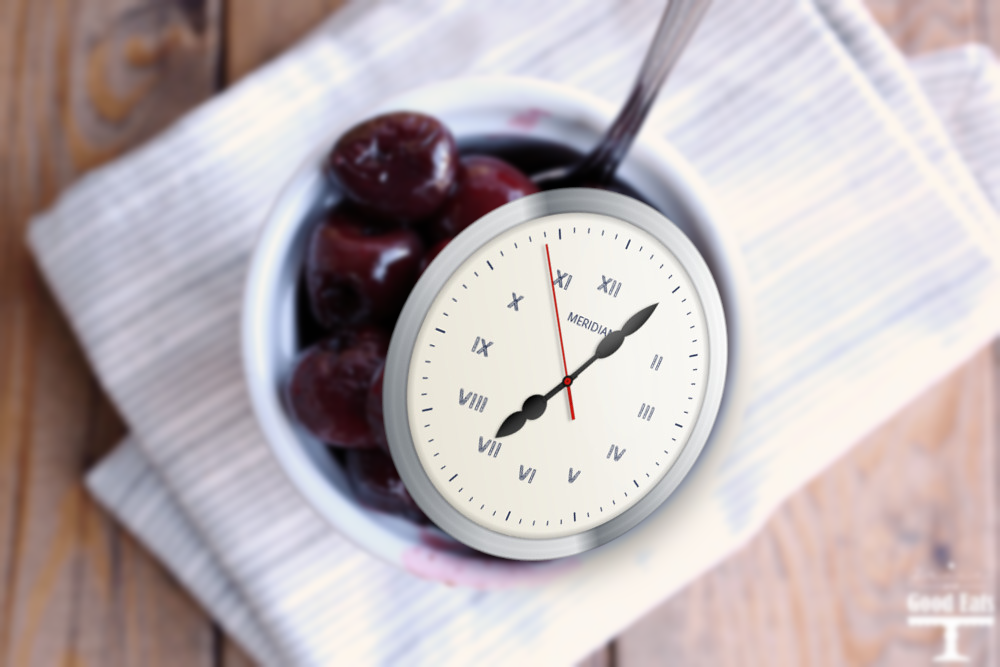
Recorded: h=7 m=4 s=54
